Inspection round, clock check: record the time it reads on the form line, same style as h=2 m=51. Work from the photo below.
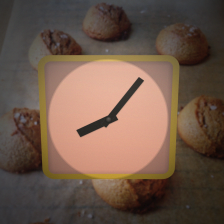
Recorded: h=8 m=6
